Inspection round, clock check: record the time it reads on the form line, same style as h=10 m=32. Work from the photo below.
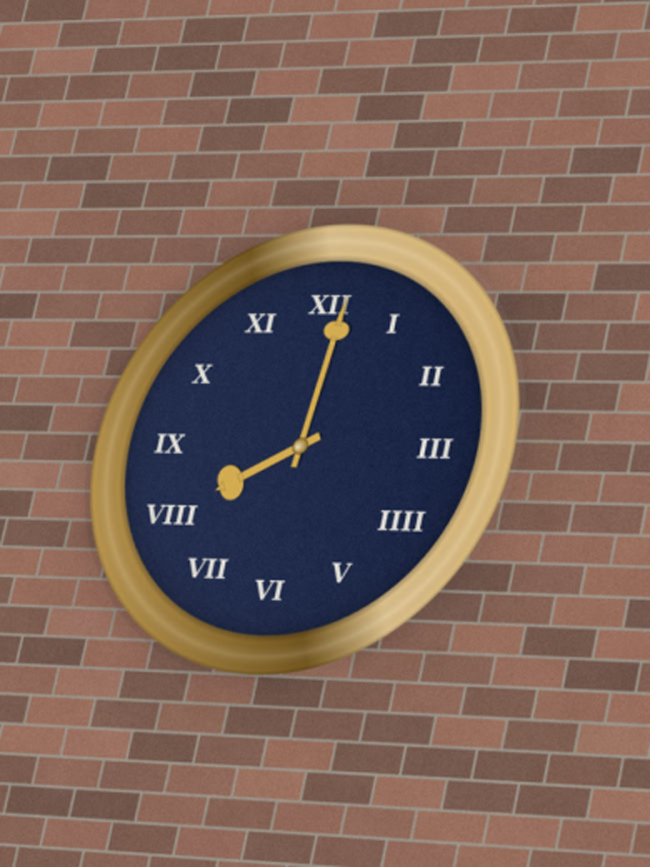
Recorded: h=8 m=1
